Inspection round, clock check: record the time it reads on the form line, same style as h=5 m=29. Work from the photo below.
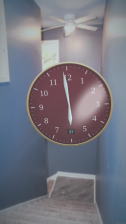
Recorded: h=5 m=59
